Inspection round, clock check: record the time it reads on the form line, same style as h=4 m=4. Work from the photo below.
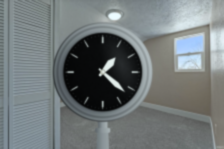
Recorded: h=1 m=22
